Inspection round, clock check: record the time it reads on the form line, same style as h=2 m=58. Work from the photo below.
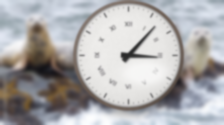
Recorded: h=3 m=7
